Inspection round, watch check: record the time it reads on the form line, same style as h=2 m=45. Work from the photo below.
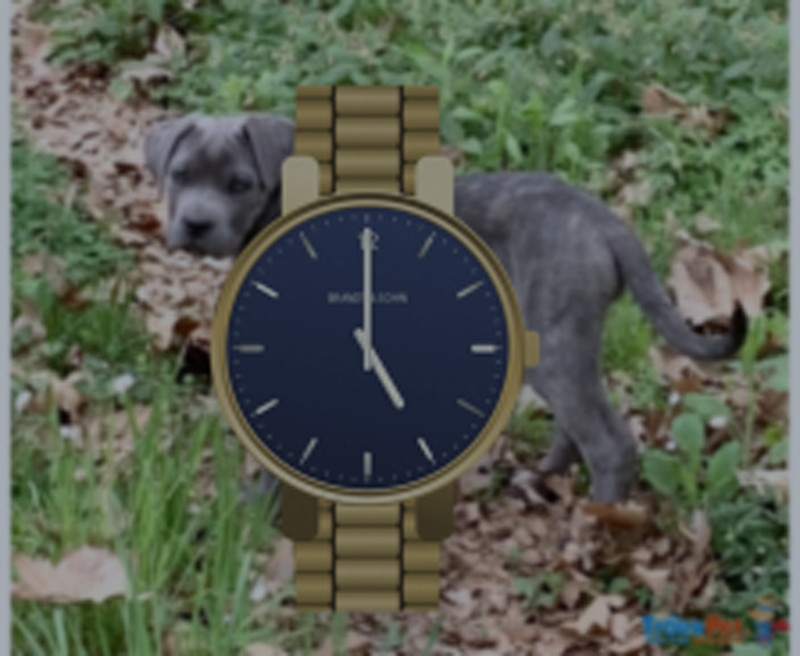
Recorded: h=5 m=0
